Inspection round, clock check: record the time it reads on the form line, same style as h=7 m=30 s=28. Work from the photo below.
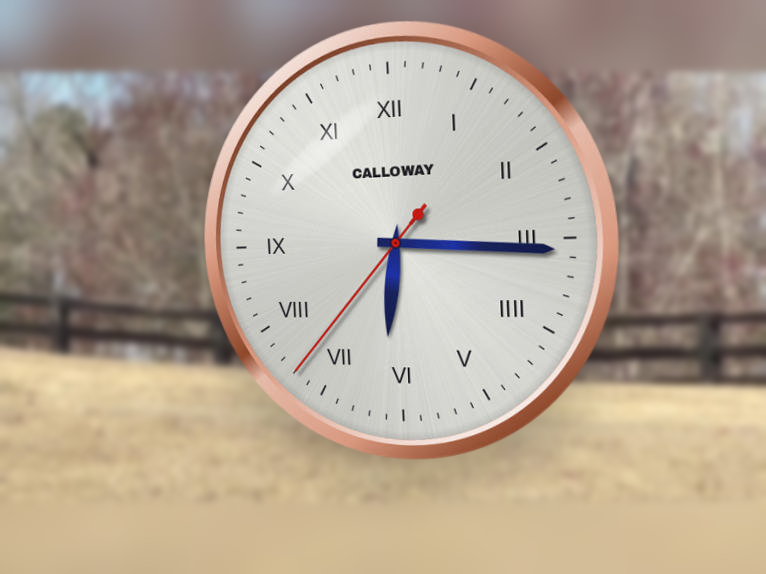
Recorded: h=6 m=15 s=37
